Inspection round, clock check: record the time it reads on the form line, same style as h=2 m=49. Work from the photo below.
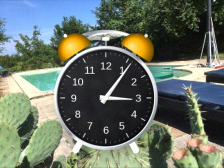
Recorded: h=3 m=6
